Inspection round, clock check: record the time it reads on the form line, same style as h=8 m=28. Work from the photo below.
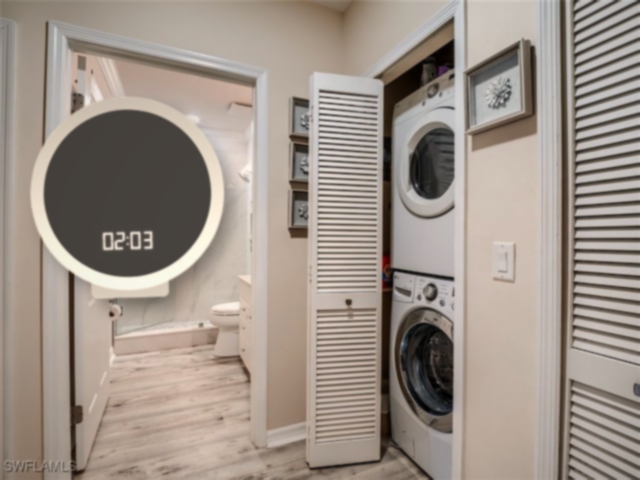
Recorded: h=2 m=3
